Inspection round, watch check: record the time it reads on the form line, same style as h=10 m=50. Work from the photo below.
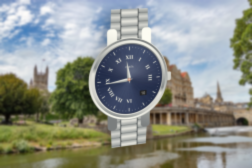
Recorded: h=11 m=44
